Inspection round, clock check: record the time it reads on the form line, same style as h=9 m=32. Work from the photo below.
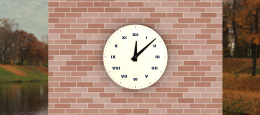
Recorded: h=12 m=8
